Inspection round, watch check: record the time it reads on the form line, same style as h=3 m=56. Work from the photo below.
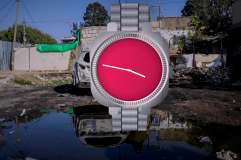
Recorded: h=3 m=47
